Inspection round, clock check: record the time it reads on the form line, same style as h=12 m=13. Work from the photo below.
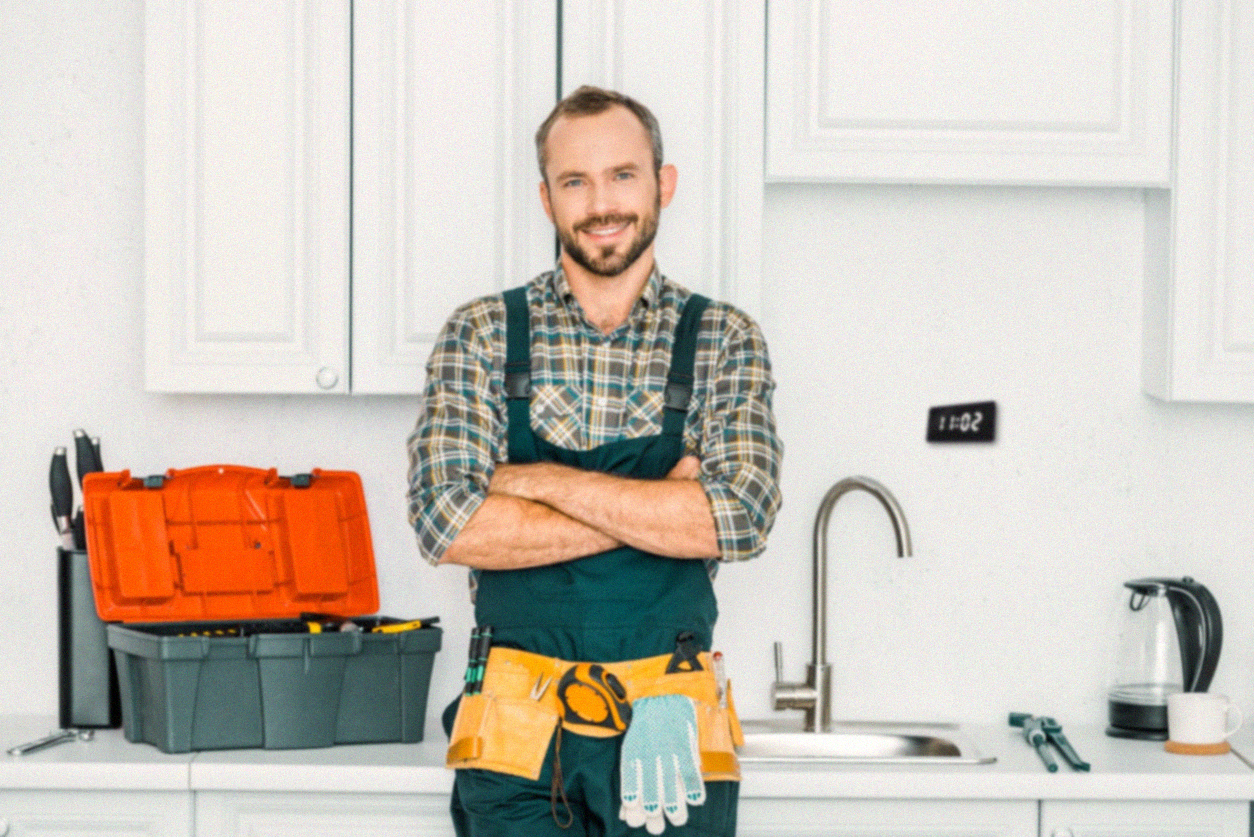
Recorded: h=11 m=2
